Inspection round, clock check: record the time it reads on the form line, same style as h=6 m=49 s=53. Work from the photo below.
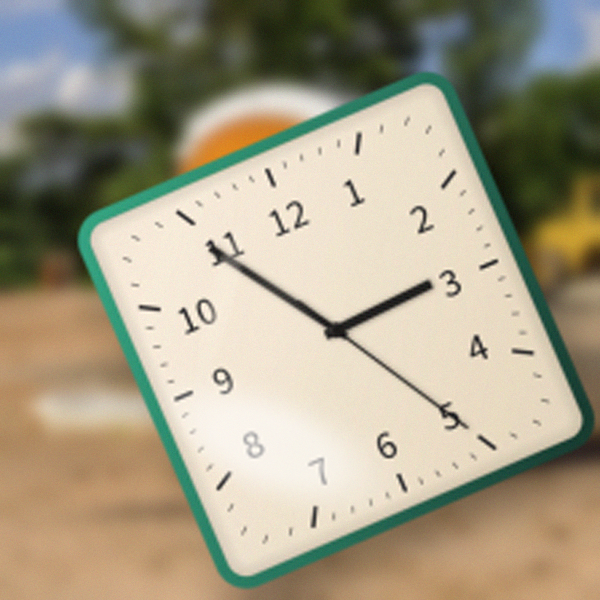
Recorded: h=2 m=54 s=25
